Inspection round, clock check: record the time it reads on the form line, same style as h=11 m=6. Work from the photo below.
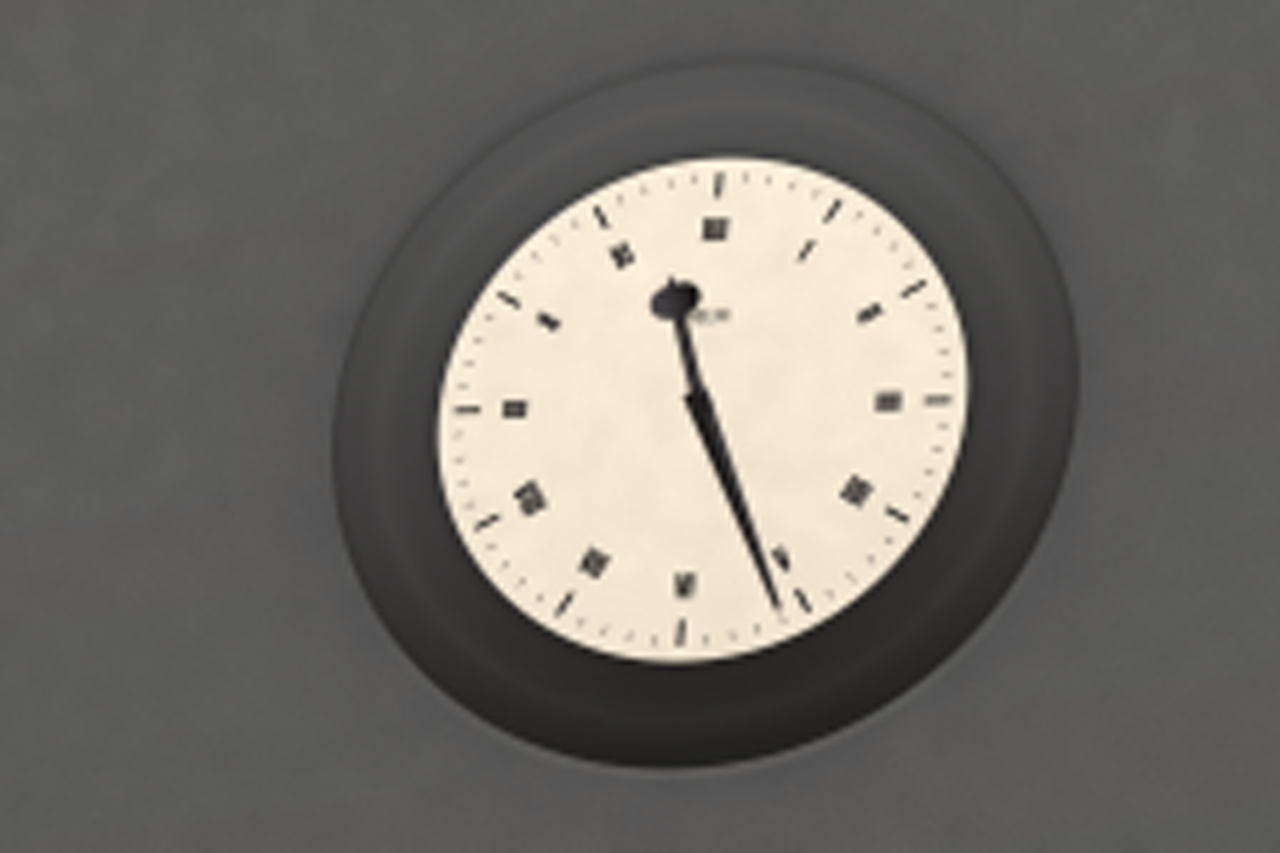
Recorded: h=11 m=26
